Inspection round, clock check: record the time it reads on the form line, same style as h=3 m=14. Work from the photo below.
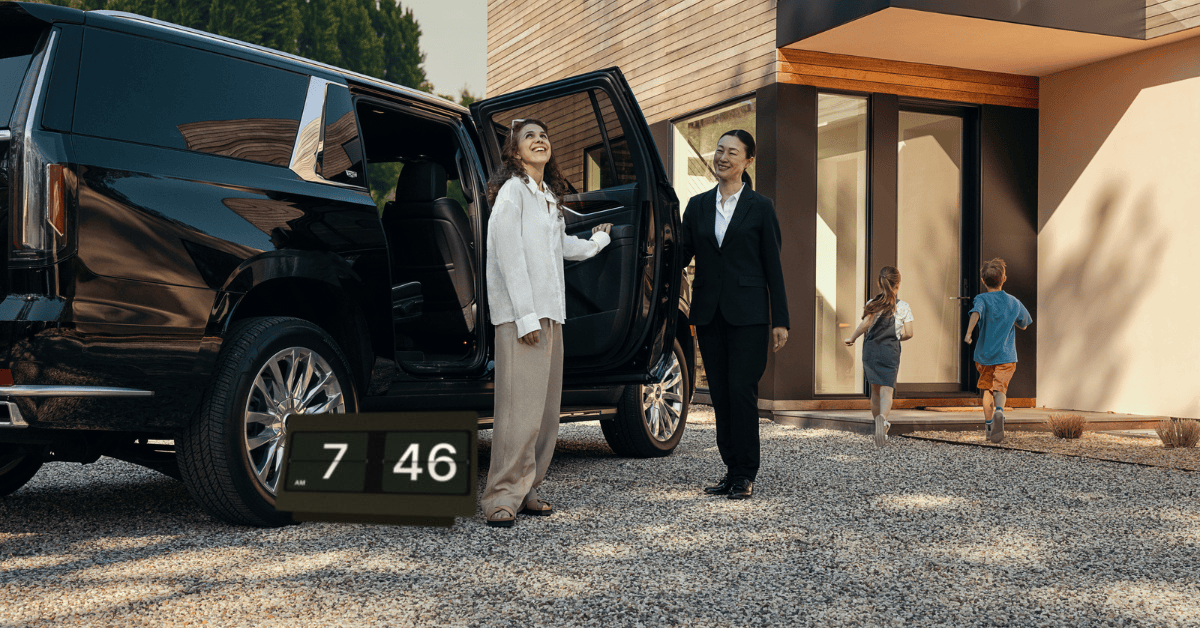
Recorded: h=7 m=46
